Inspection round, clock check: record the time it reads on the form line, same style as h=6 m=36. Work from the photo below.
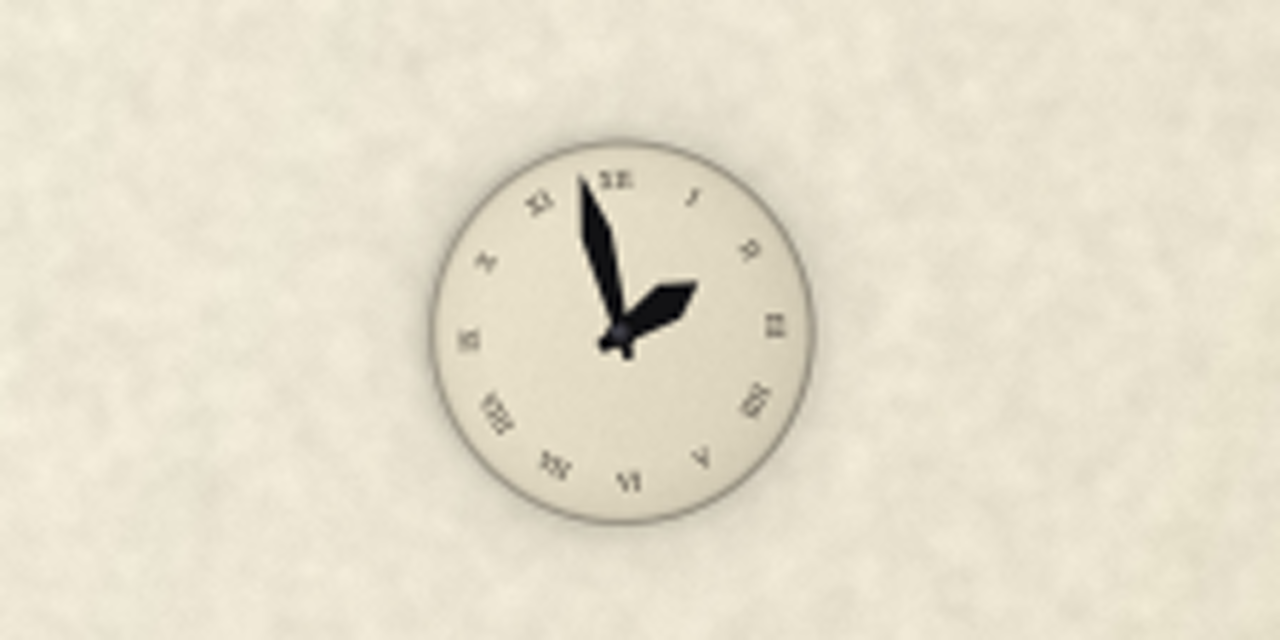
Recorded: h=1 m=58
